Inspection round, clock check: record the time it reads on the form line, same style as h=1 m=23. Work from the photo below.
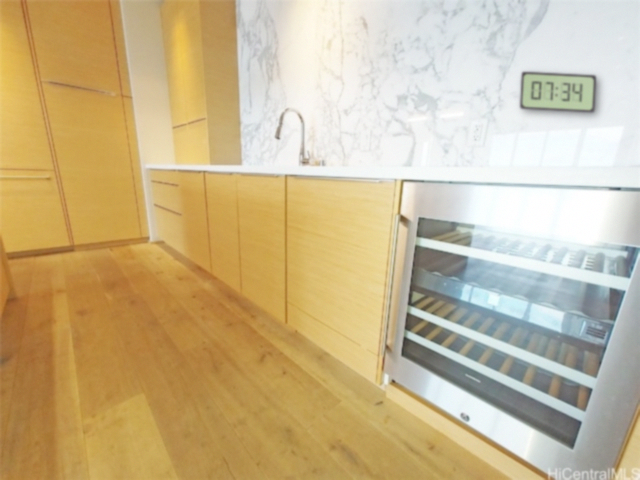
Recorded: h=7 m=34
